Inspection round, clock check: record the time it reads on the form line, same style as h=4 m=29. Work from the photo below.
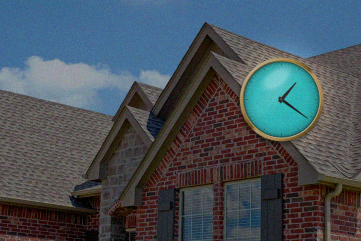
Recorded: h=1 m=21
